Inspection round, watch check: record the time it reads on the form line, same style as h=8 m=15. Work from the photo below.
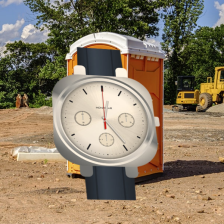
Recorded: h=12 m=24
